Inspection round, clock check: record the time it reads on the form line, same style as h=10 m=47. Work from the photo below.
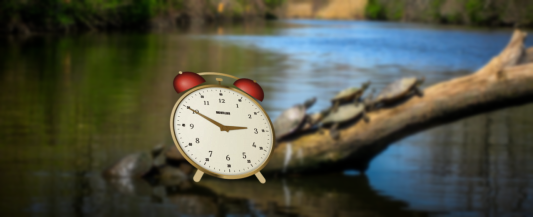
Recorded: h=2 m=50
